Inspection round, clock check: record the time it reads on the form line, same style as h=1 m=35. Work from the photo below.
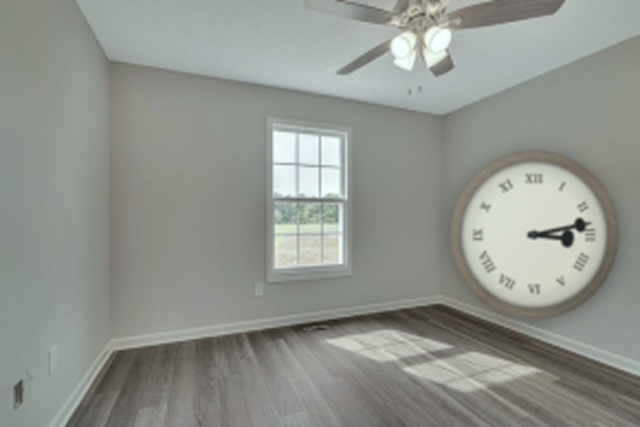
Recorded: h=3 m=13
